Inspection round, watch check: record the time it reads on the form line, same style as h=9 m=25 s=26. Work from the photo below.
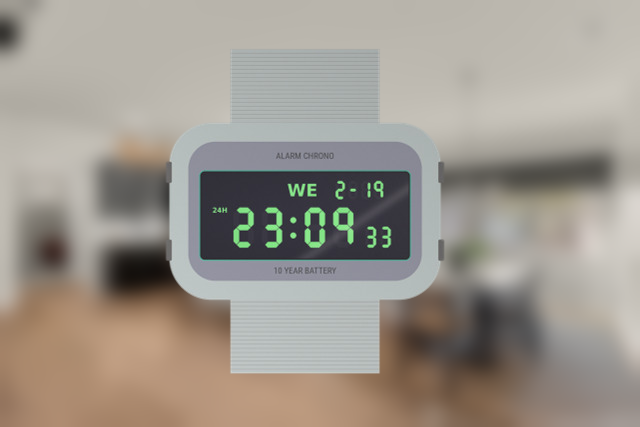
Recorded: h=23 m=9 s=33
